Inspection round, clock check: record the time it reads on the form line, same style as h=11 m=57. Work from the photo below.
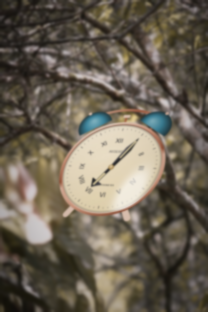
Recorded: h=7 m=5
